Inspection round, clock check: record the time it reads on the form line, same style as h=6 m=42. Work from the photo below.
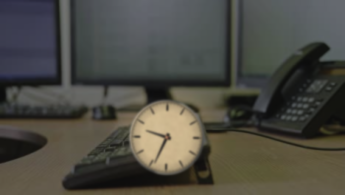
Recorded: h=9 m=34
